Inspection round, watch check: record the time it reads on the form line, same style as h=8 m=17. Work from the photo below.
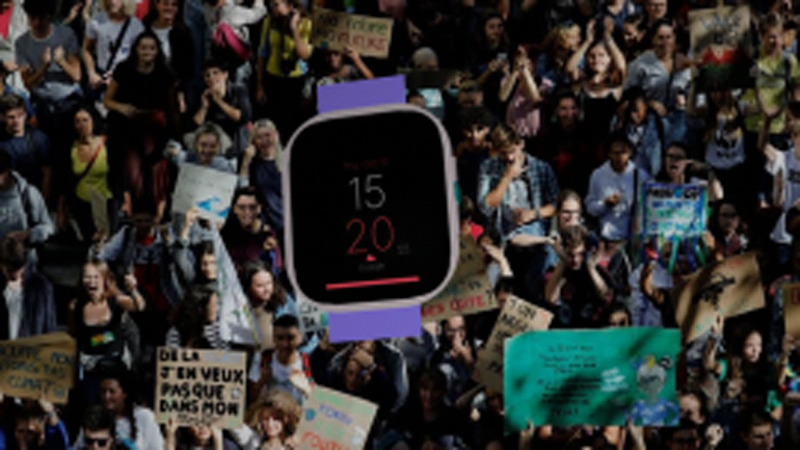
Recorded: h=15 m=20
